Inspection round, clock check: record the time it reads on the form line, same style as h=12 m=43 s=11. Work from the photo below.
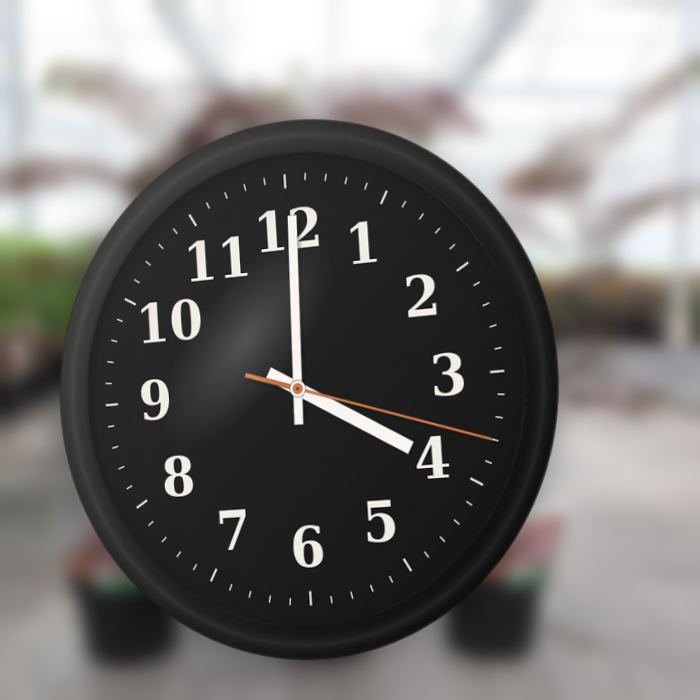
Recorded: h=4 m=0 s=18
